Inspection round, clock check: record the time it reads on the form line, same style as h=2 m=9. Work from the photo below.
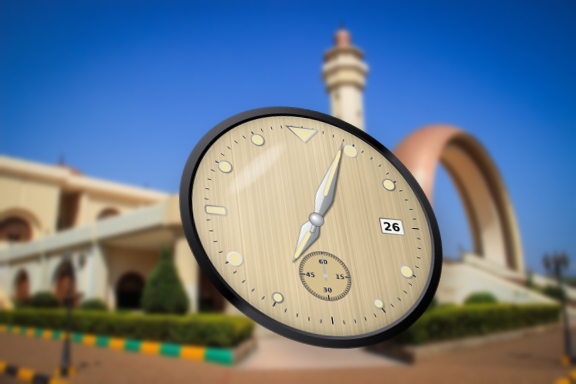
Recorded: h=7 m=4
